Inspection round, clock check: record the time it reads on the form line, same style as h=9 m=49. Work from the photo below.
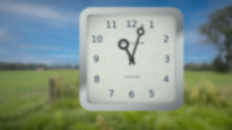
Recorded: h=11 m=3
